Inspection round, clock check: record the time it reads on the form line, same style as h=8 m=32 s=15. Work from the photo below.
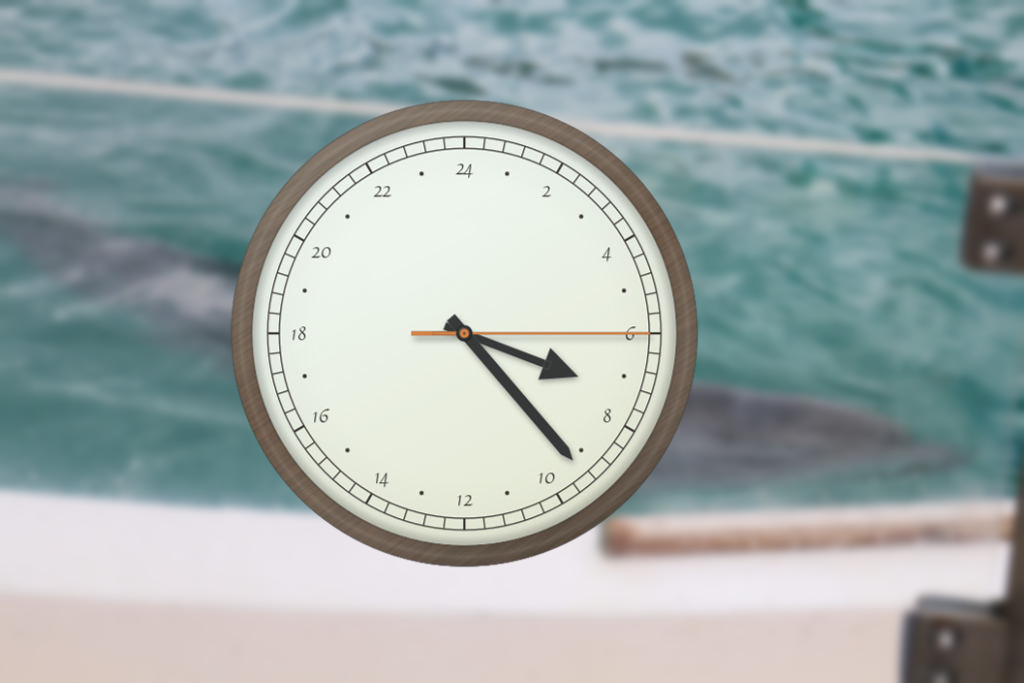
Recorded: h=7 m=23 s=15
